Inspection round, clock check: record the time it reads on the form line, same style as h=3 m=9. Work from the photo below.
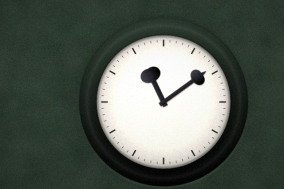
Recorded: h=11 m=9
